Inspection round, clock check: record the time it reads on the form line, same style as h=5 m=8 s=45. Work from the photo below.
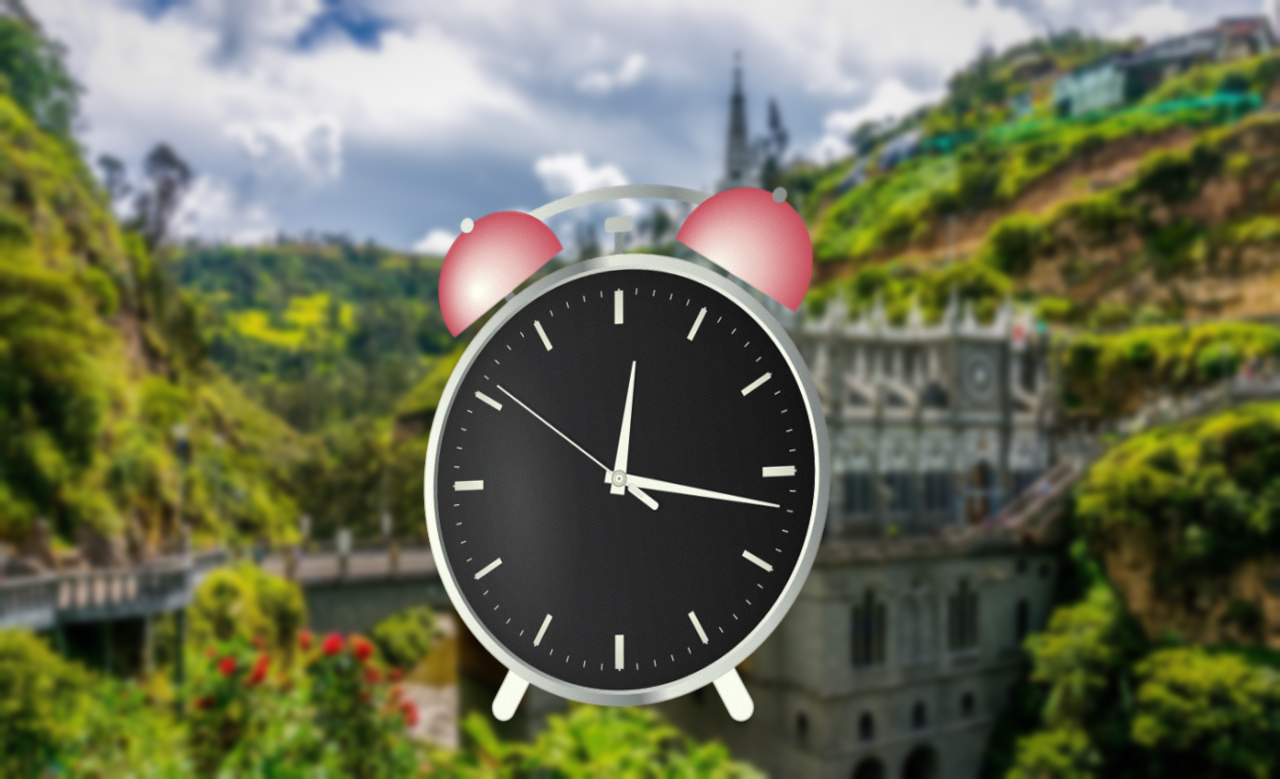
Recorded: h=12 m=16 s=51
